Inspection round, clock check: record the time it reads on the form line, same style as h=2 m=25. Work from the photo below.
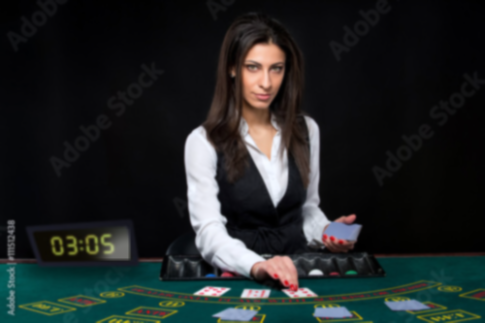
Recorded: h=3 m=5
